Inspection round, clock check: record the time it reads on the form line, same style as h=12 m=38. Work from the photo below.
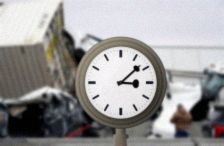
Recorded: h=3 m=8
